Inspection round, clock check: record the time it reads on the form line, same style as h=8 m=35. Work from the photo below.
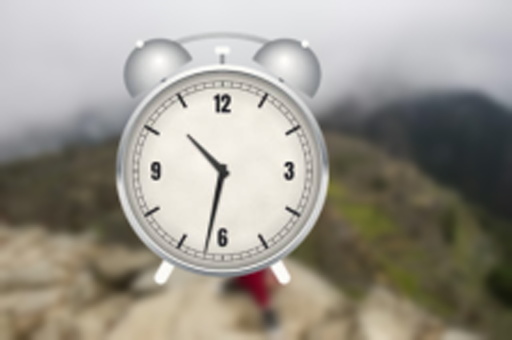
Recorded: h=10 m=32
